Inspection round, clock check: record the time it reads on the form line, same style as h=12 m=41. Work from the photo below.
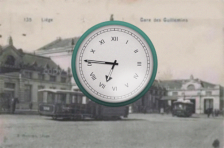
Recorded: h=6 m=46
